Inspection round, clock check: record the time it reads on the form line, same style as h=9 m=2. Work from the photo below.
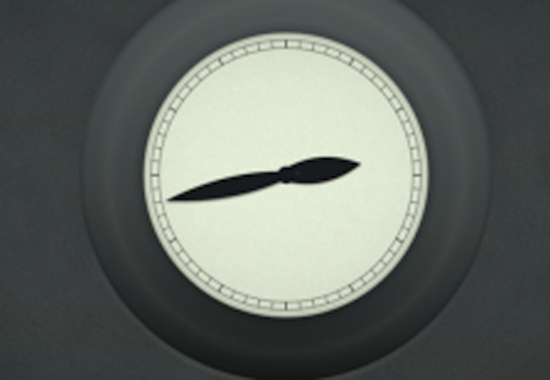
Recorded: h=2 m=43
